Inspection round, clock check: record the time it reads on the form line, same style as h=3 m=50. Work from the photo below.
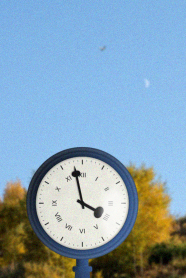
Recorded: h=3 m=58
